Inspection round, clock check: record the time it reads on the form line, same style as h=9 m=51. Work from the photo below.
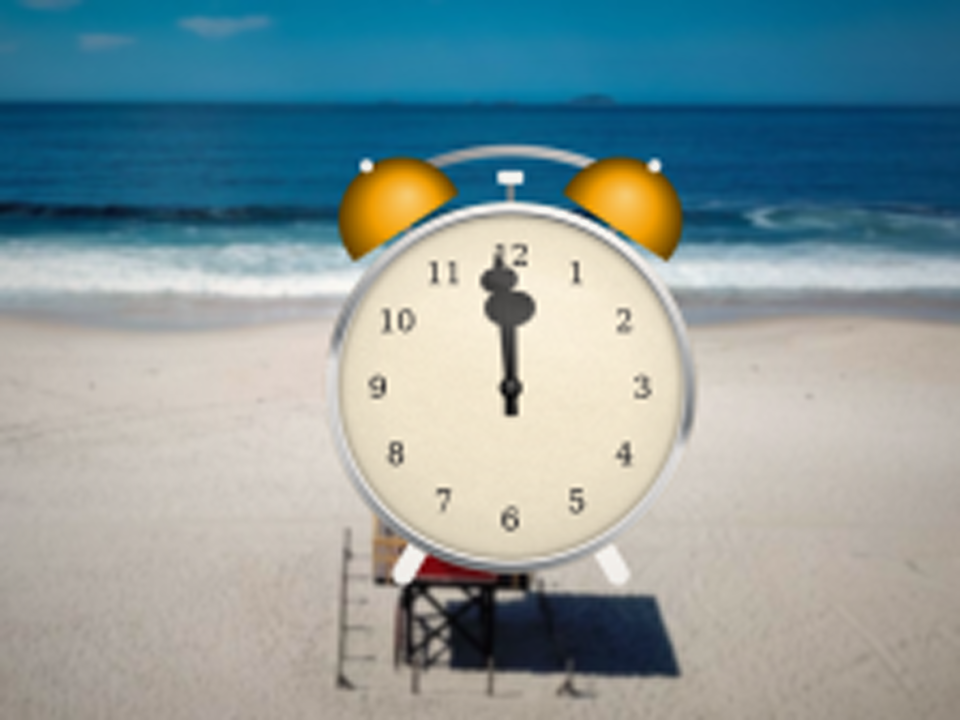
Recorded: h=11 m=59
